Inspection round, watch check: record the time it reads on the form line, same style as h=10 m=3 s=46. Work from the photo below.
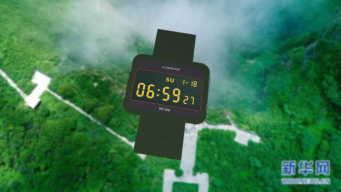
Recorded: h=6 m=59 s=27
